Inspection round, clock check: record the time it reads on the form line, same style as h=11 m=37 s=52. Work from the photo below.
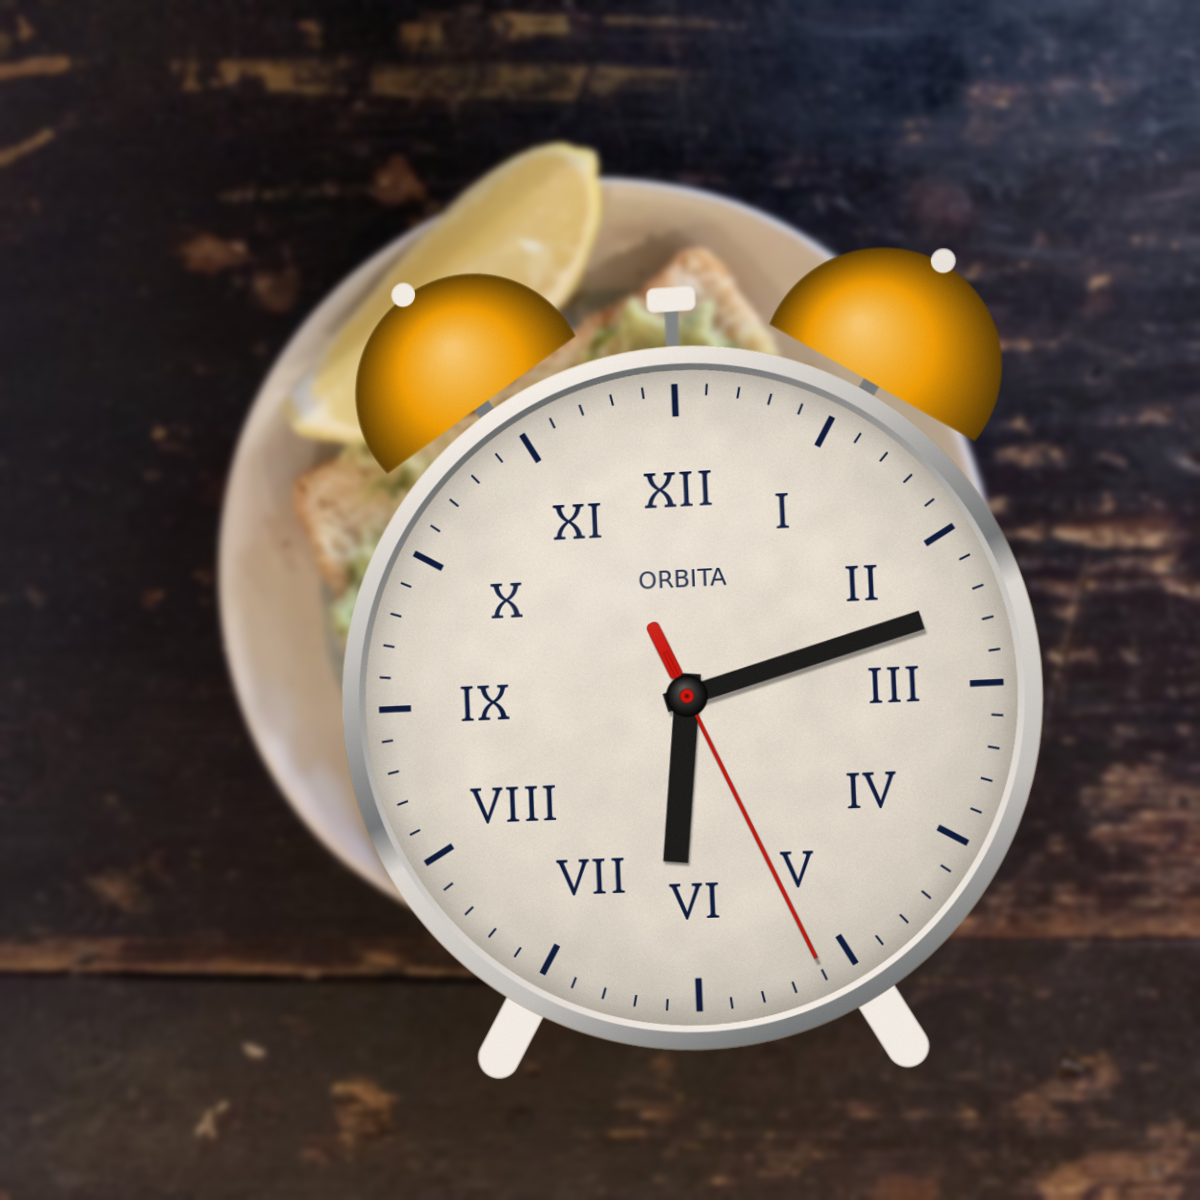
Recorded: h=6 m=12 s=26
